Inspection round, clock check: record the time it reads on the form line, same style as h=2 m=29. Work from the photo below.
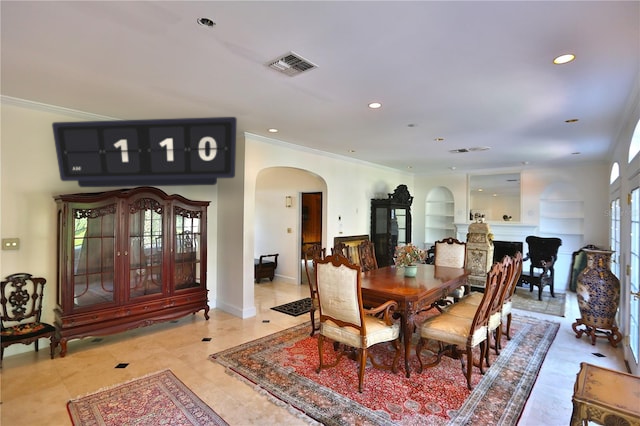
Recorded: h=1 m=10
